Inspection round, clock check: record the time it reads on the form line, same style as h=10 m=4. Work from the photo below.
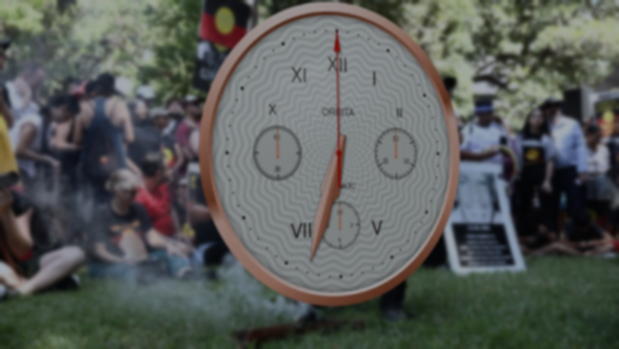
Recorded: h=6 m=33
